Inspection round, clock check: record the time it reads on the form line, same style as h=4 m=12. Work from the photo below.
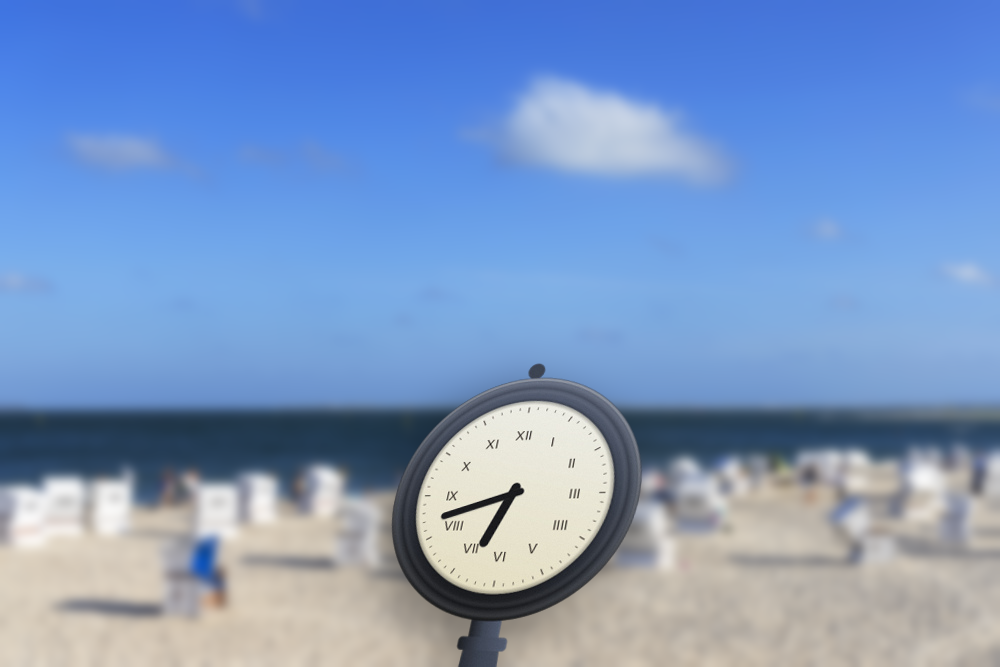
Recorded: h=6 m=42
